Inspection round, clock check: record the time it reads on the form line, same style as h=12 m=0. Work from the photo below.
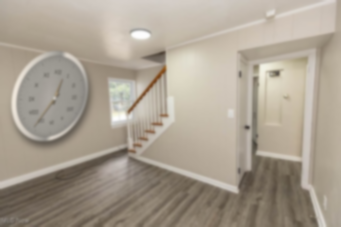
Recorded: h=12 m=36
